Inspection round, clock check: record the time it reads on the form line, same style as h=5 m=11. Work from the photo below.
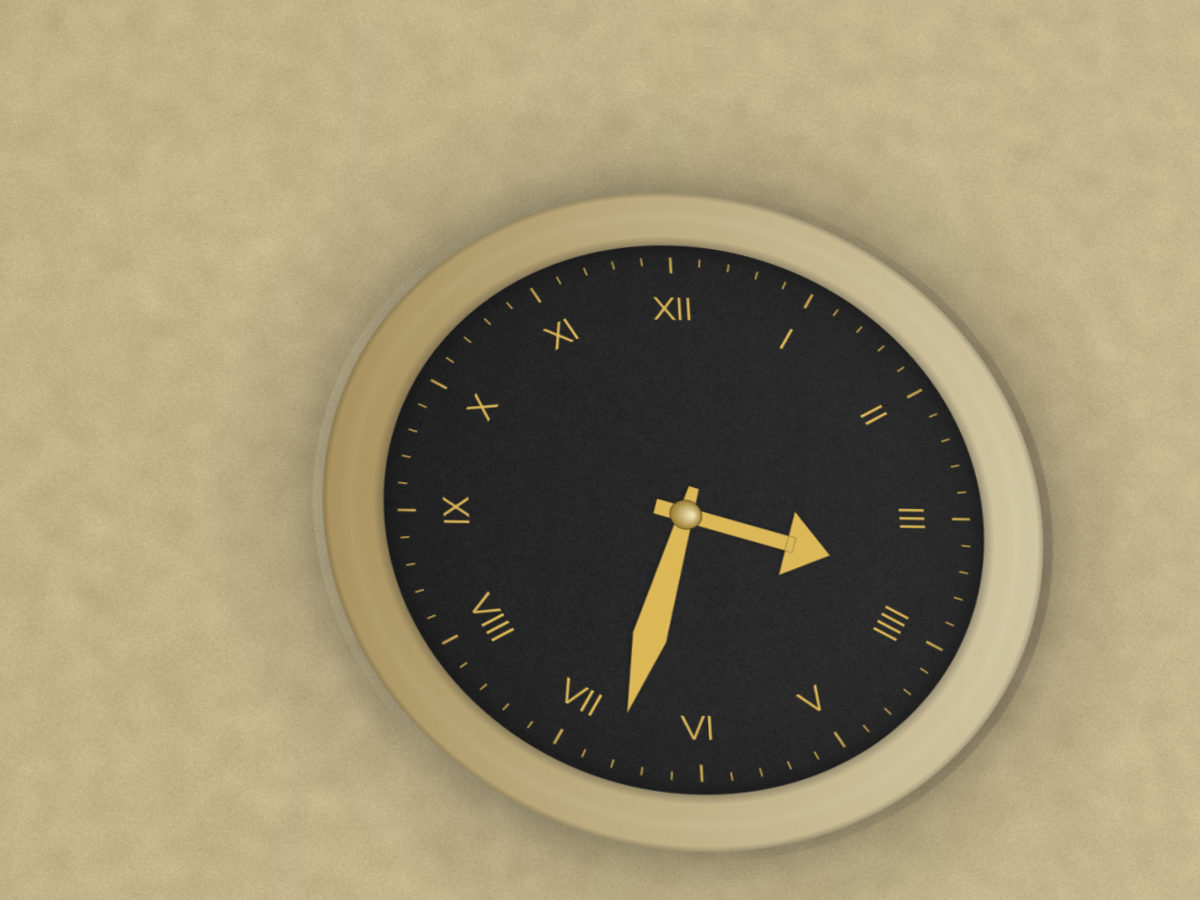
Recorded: h=3 m=33
